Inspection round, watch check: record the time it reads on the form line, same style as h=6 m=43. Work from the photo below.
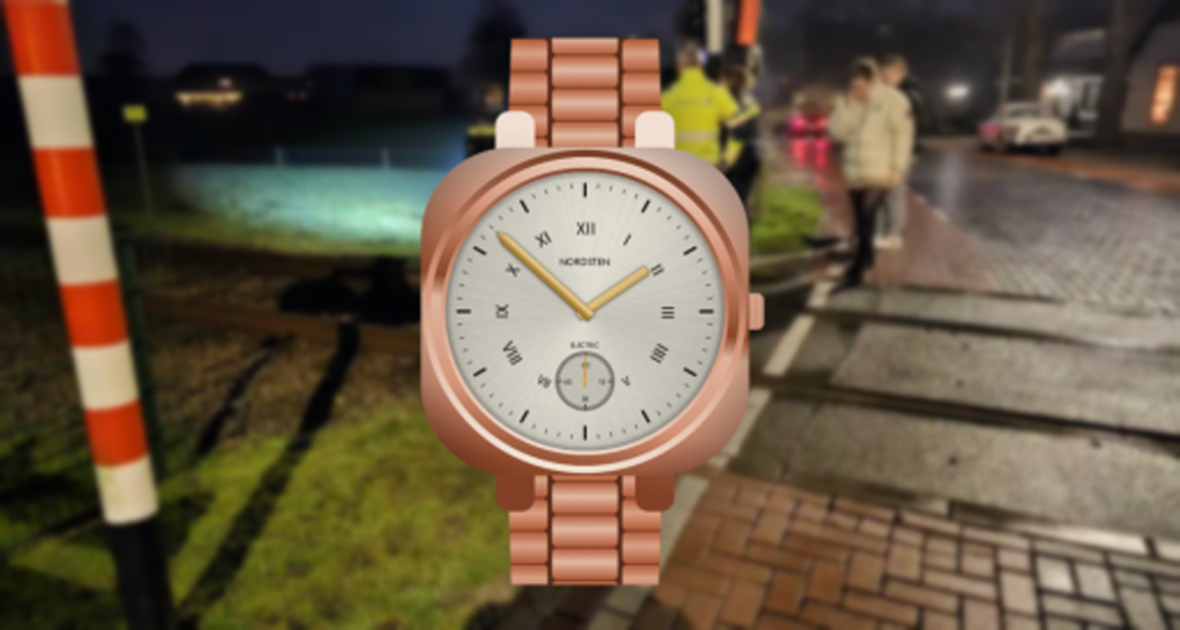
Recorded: h=1 m=52
